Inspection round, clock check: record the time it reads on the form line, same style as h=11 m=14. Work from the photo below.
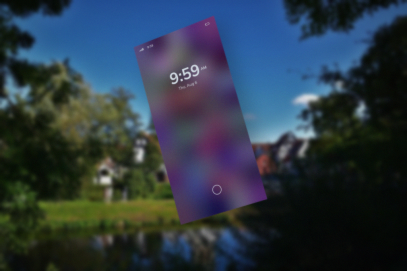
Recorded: h=9 m=59
